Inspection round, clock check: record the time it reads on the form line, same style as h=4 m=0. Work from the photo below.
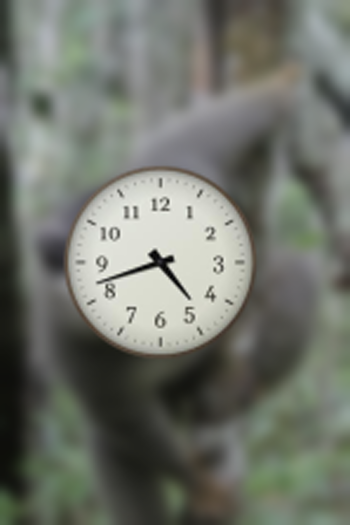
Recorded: h=4 m=42
